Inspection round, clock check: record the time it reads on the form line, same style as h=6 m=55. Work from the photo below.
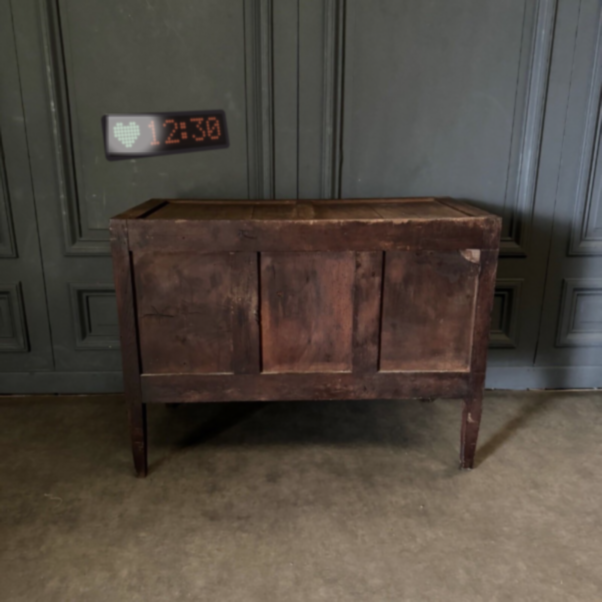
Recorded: h=12 m=30
